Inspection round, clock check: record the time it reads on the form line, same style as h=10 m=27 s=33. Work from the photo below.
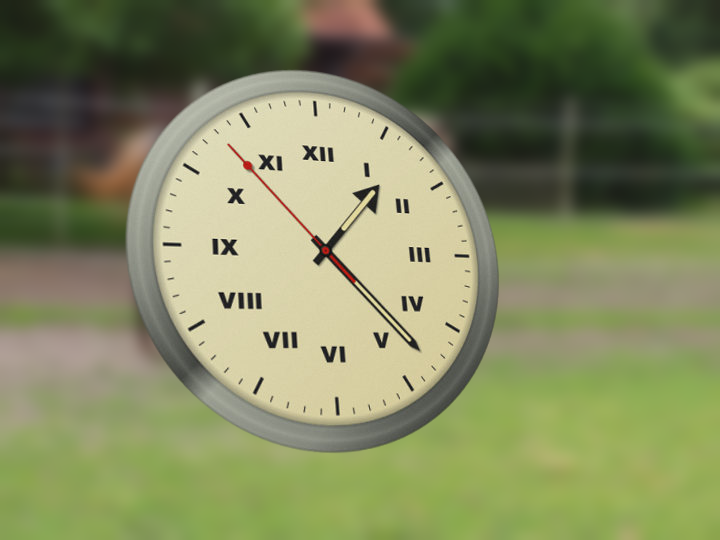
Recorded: h=1 m=22 s=53
